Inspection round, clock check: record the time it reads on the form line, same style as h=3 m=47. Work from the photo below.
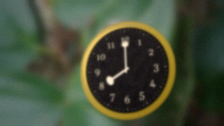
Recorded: h=8 m=0
